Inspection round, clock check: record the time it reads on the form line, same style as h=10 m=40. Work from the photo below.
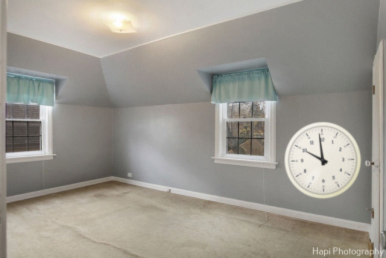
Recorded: h=9 m=59
